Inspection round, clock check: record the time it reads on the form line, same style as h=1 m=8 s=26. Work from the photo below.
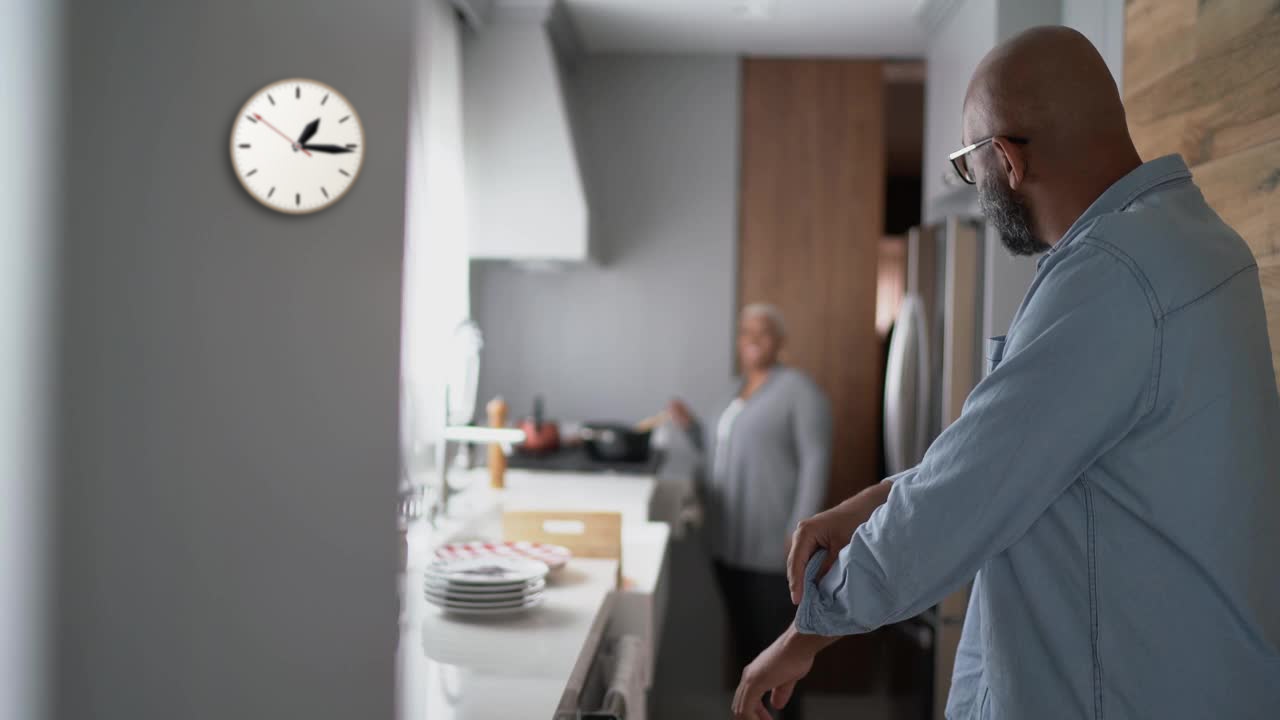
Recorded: h=1 m=15 s=51
